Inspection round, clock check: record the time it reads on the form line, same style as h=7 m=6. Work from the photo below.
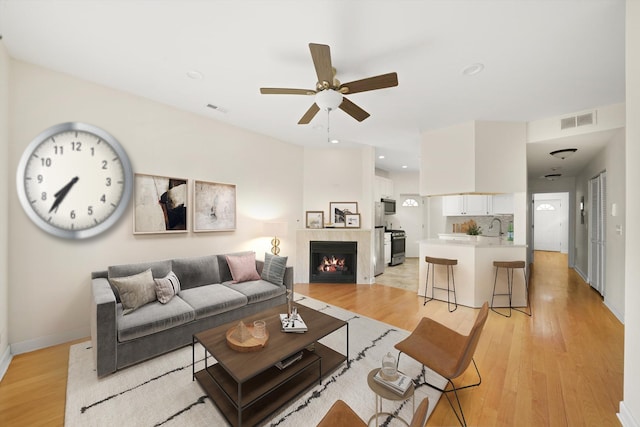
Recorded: h=7 m=36
